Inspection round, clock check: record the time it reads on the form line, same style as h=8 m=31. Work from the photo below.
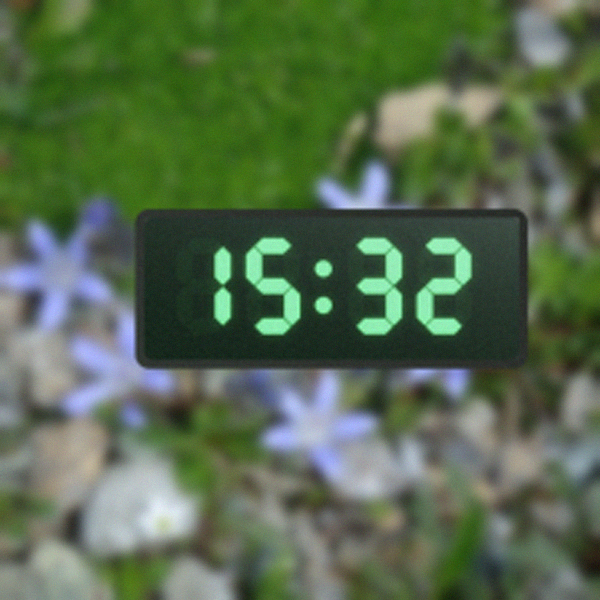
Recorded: h=15 m=32
